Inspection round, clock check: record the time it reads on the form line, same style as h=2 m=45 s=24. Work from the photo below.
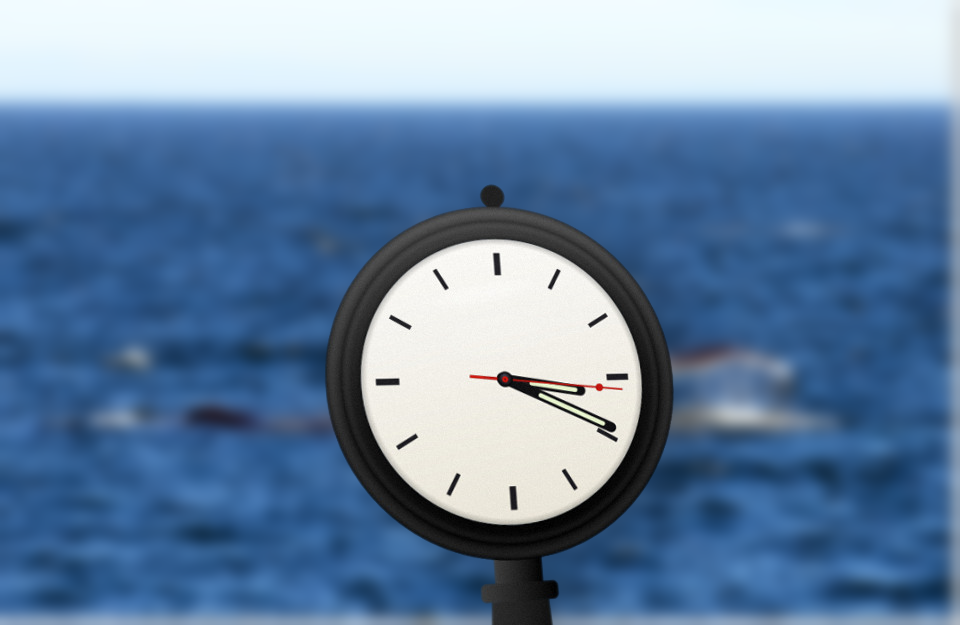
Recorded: h=3 m=19 s=16
